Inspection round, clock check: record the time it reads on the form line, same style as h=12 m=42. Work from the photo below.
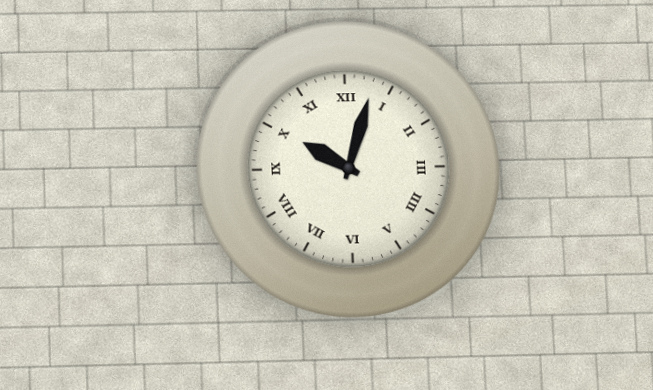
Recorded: h=10 m=3
